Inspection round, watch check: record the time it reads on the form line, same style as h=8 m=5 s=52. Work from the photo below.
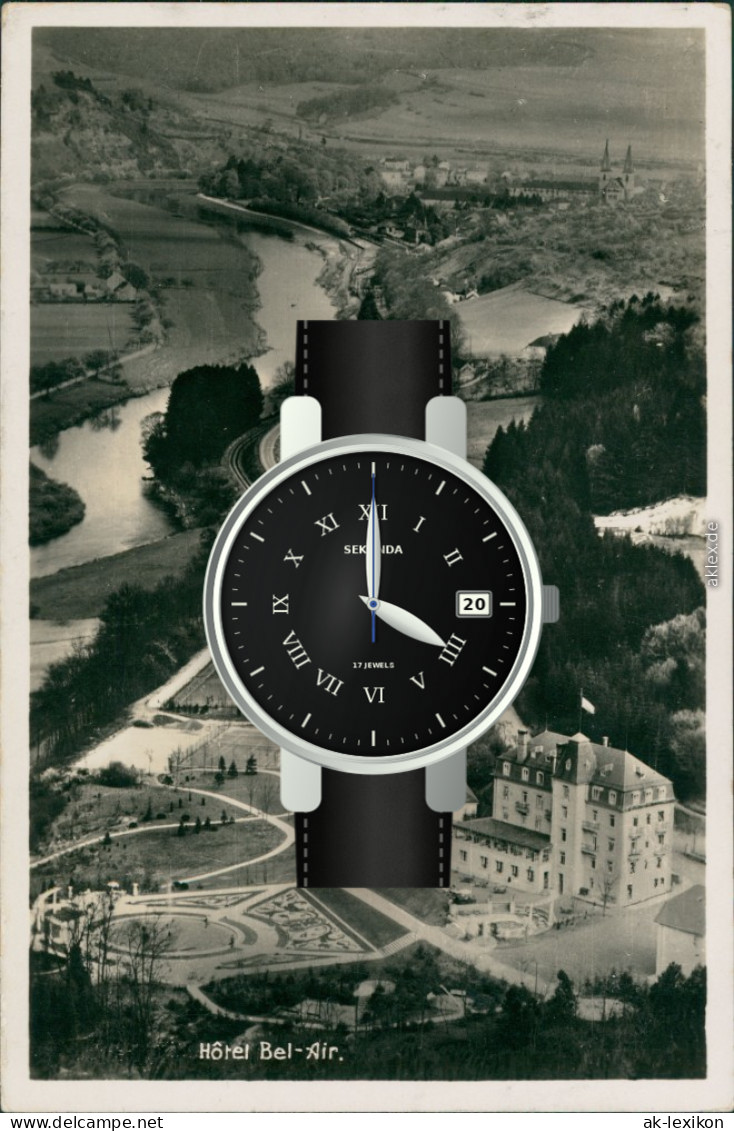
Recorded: h=4 m=0 s=0
